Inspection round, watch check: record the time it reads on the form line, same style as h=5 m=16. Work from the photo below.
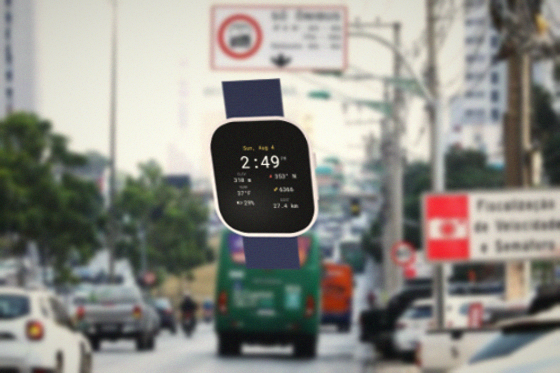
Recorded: h=2 m=49
